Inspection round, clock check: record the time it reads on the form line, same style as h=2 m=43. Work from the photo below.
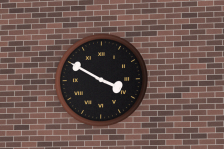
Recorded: h=3 m=50
